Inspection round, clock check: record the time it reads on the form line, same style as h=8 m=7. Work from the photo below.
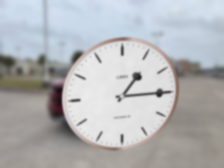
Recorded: h=1 m=15
